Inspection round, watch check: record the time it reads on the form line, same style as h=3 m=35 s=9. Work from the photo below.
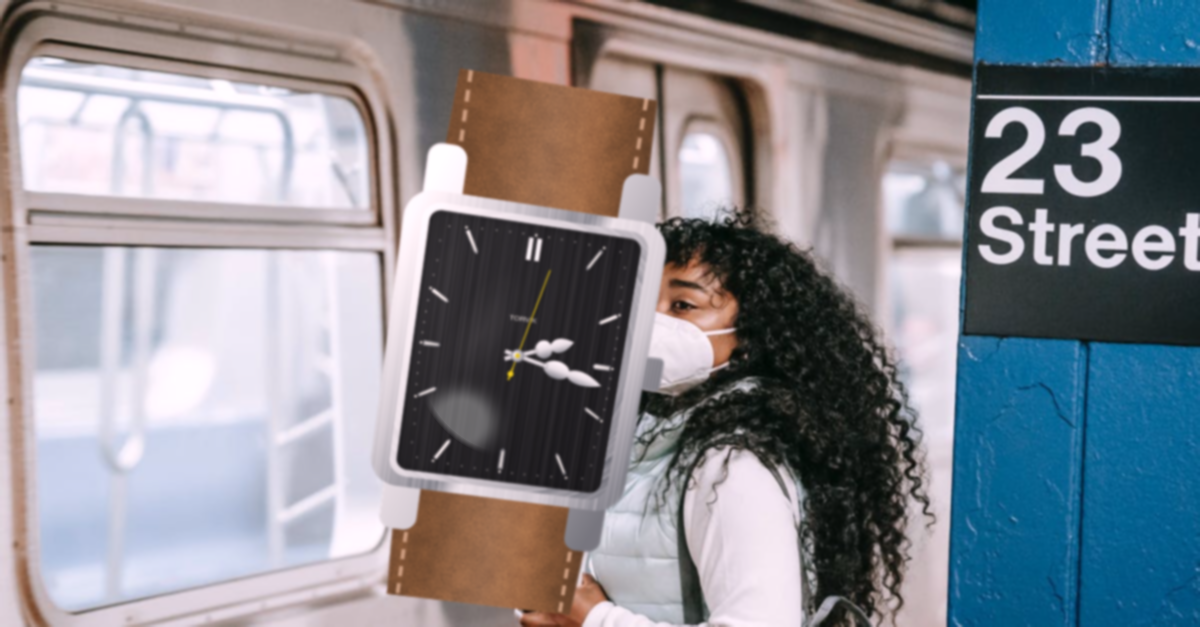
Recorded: h=2 m=17 s=2
